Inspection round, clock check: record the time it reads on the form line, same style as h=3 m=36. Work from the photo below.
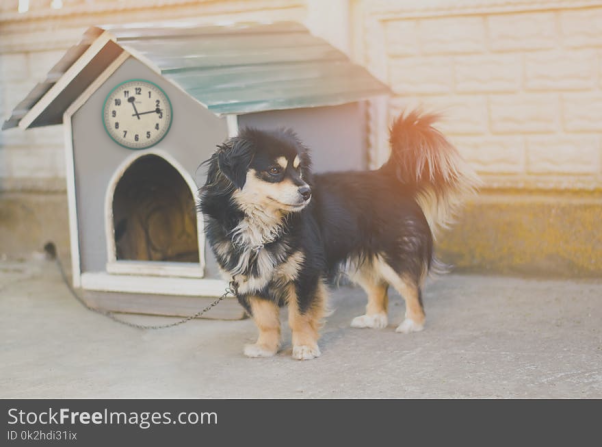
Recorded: h=11 m=13
